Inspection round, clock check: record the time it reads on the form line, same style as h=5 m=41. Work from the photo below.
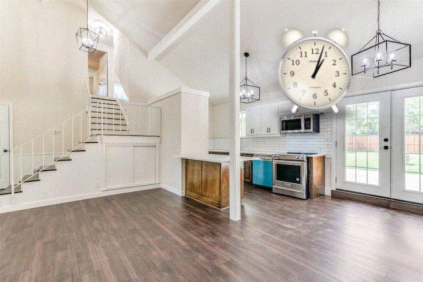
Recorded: h=1 m=3
